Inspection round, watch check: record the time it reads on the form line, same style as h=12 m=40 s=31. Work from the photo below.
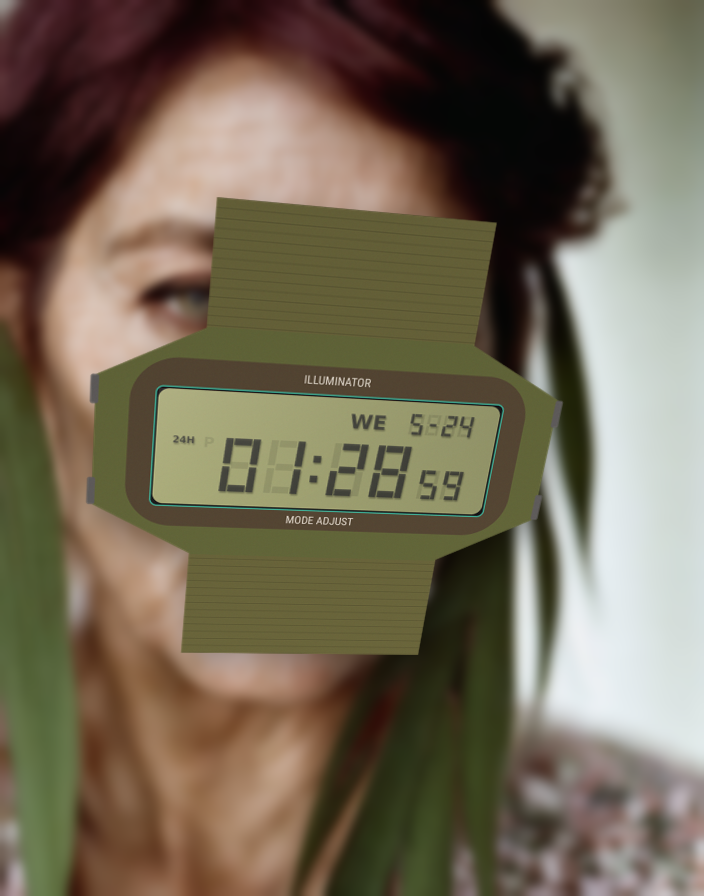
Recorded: h=1 m=28 s=59
